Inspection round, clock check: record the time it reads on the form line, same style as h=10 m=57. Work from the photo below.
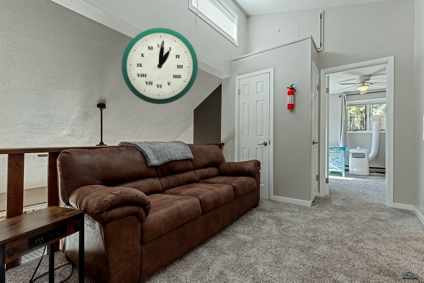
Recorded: h=1 m=1
